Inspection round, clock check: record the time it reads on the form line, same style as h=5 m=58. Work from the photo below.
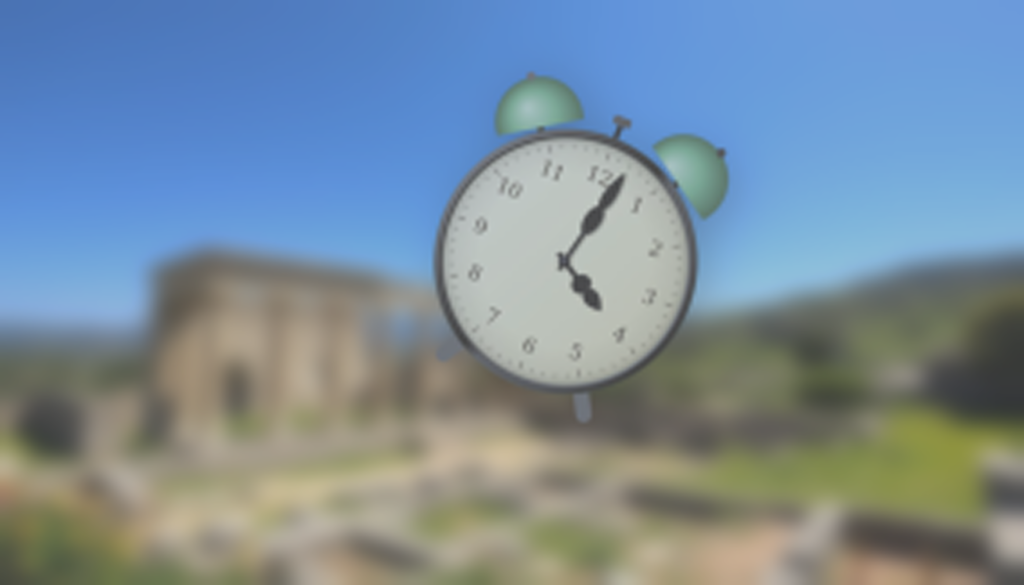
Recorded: h=4 m=2
